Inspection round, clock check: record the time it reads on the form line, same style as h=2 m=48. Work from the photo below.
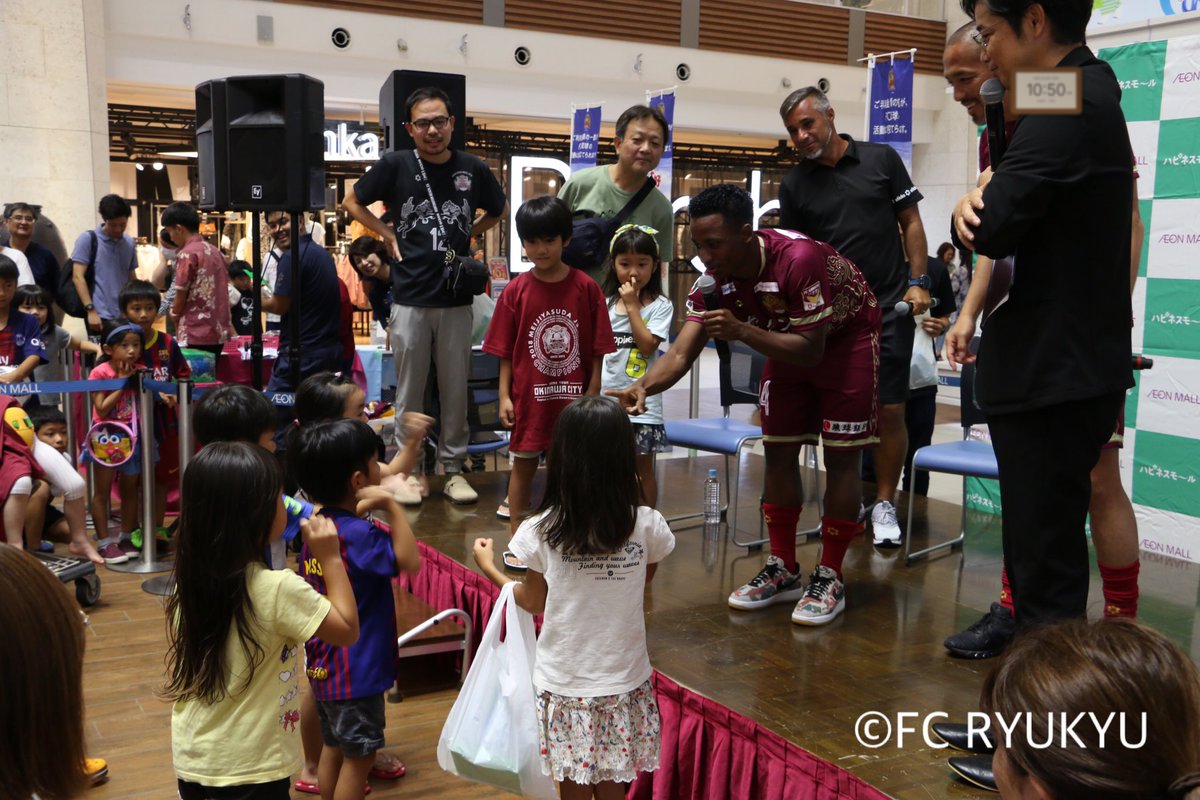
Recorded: h=10 m=50
